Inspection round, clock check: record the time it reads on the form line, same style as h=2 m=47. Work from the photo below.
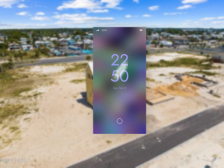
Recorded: h=22 m=50
